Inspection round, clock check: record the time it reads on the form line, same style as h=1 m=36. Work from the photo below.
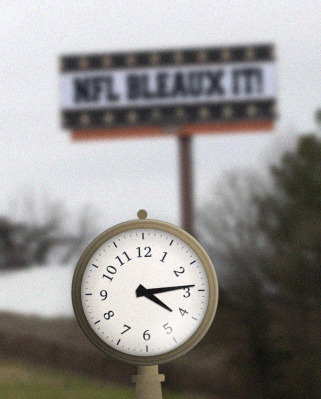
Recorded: h=4 m=14
